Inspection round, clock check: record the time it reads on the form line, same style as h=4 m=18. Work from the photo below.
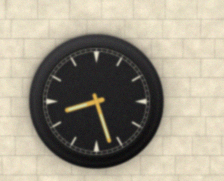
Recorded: h=8 m=27
